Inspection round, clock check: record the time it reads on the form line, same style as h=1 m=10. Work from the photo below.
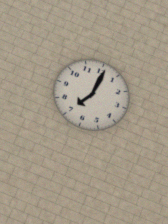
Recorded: h=7 m=1
